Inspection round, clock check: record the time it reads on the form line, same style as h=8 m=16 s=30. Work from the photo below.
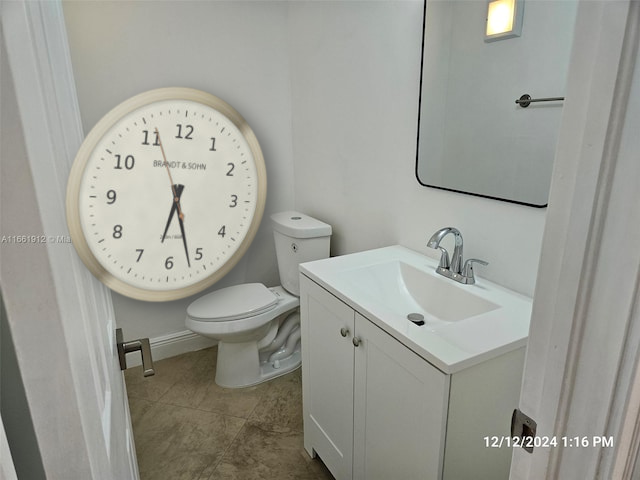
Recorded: h=6 m=26 s=56
